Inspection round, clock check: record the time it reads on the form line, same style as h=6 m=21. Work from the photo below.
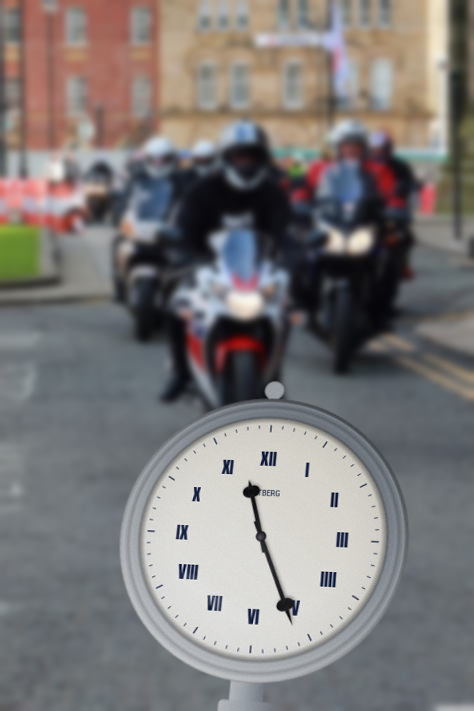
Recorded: h=11 m=26
